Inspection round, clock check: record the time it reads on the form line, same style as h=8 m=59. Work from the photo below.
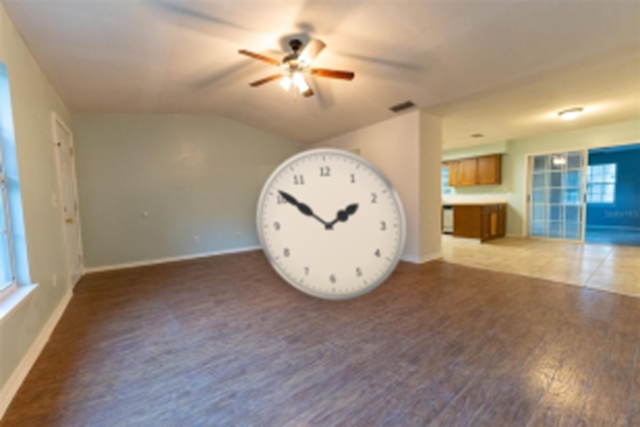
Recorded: h=1 m=51
